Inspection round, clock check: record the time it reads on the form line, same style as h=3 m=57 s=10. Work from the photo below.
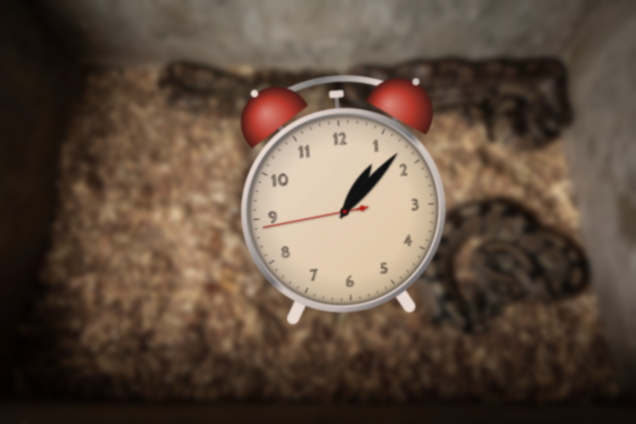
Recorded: h=1 m=7 s=44
